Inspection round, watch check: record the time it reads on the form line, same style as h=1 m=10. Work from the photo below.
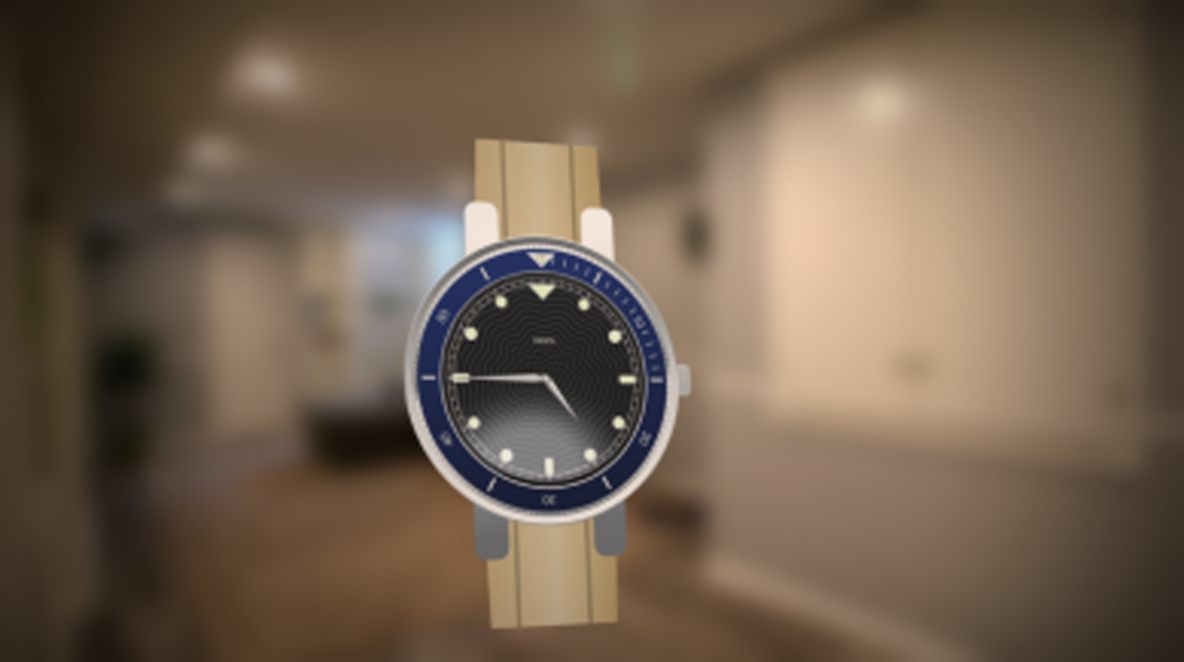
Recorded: h=4 m=45
